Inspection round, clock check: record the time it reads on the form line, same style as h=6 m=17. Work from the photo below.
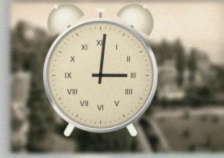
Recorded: h=3 m=1
